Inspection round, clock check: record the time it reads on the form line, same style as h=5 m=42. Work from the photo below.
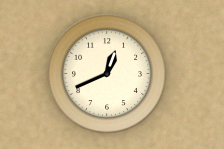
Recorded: h=12 m=41
